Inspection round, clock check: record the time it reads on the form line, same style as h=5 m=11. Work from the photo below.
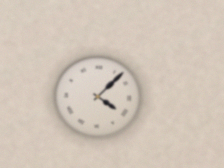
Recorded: h=4 m=7
